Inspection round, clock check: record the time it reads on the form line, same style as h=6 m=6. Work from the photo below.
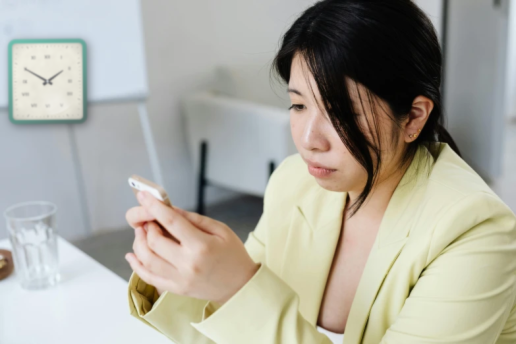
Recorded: h=1 m=50
